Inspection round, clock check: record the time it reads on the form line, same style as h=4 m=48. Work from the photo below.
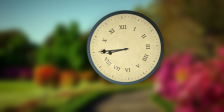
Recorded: h=8 m=45
